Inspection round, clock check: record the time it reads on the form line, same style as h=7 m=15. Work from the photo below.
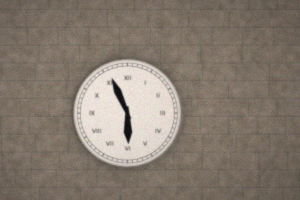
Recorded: h=5 m=56
